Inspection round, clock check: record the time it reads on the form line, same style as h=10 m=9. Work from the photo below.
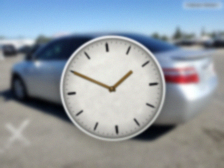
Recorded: h=1 m=50
